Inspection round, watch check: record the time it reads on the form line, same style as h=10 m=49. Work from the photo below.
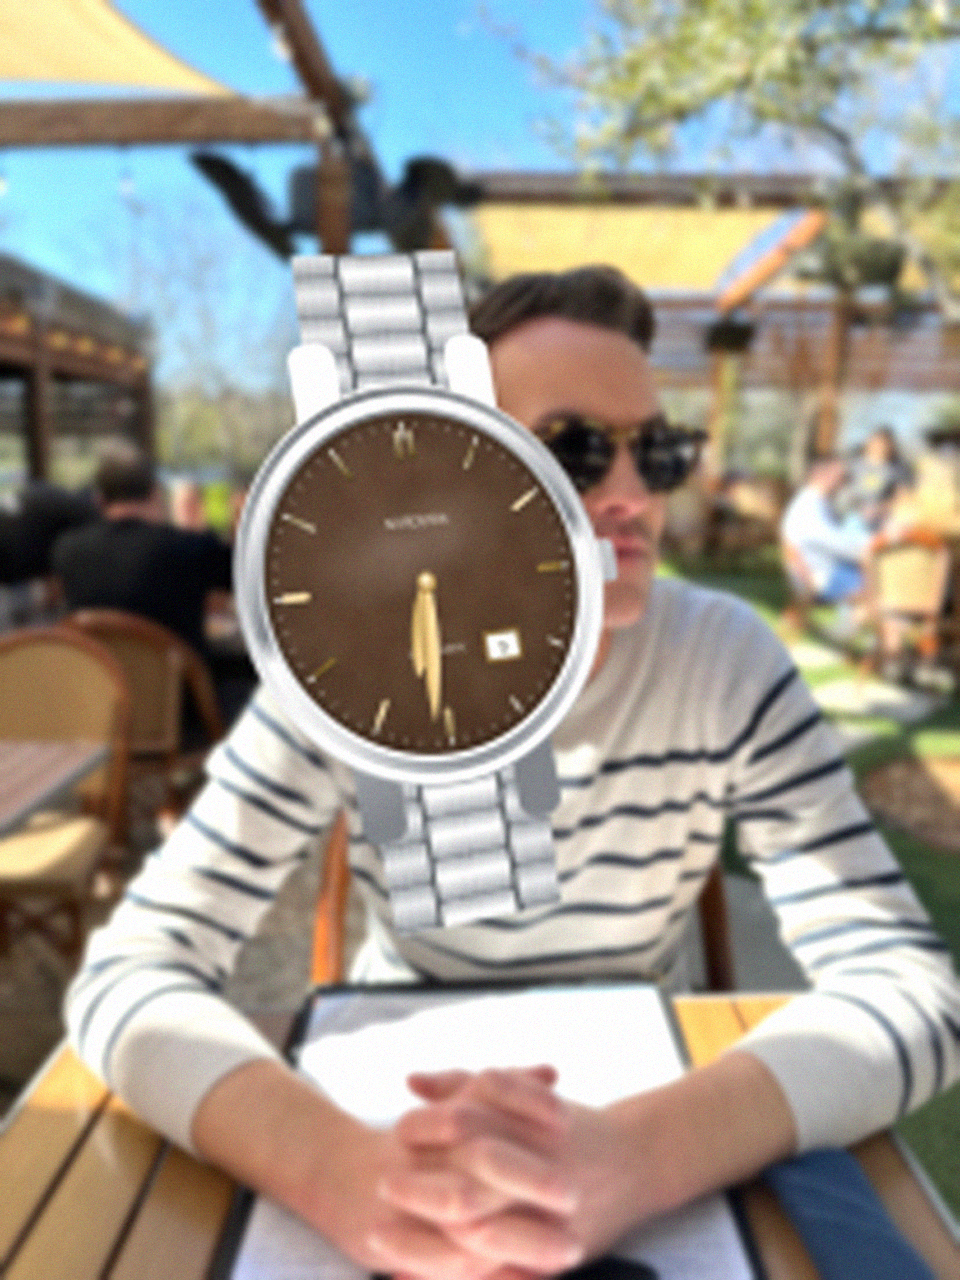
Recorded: h=6 m=31
